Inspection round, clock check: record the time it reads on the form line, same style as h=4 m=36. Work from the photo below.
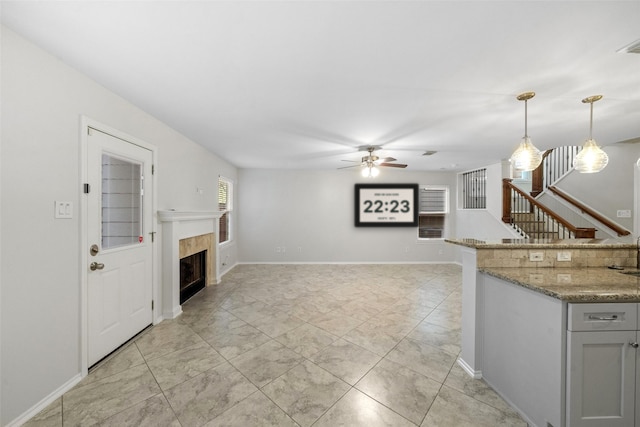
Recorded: h=22 m=23
